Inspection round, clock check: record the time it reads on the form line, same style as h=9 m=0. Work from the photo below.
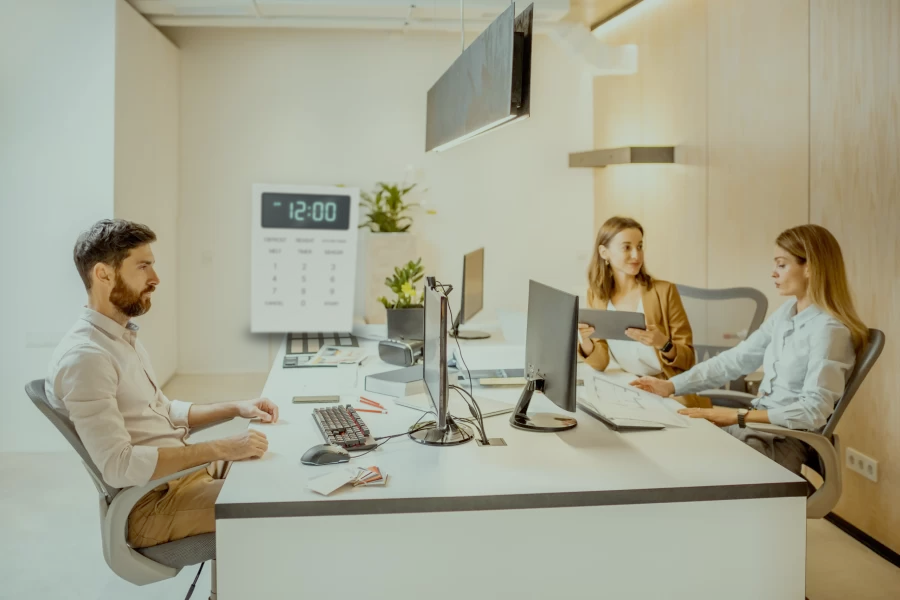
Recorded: h=12 m=0
